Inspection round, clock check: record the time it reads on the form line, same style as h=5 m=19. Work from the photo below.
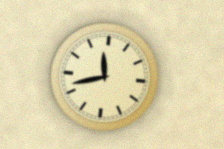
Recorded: h=11 m=42
